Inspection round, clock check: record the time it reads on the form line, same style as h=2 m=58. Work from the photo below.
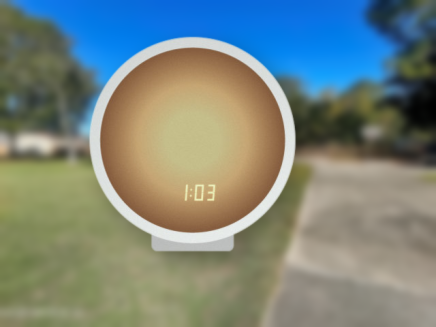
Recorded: h=1 m=3
